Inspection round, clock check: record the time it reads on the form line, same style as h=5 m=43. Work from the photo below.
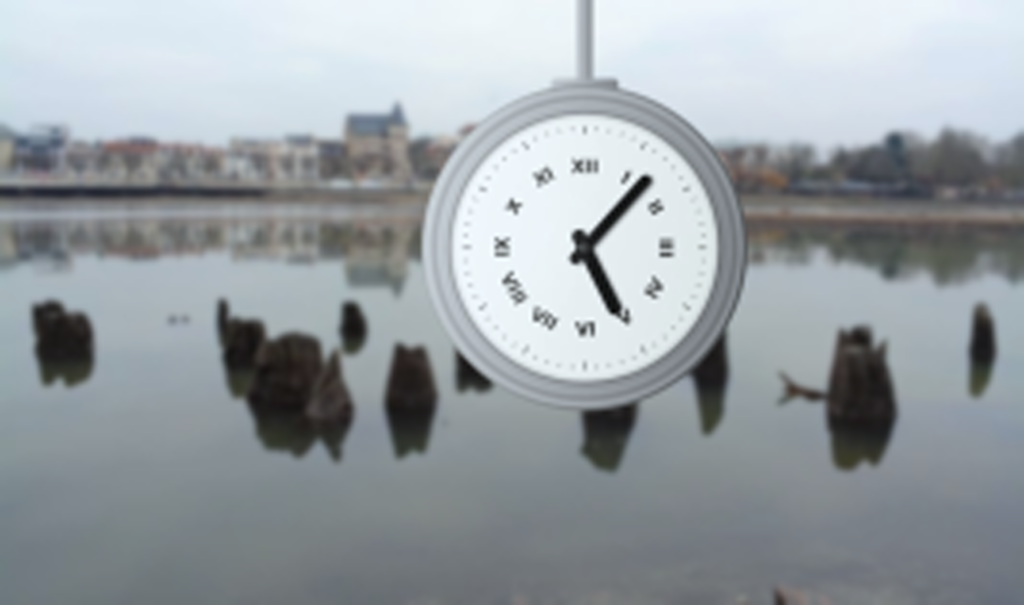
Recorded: h=5 m=7
